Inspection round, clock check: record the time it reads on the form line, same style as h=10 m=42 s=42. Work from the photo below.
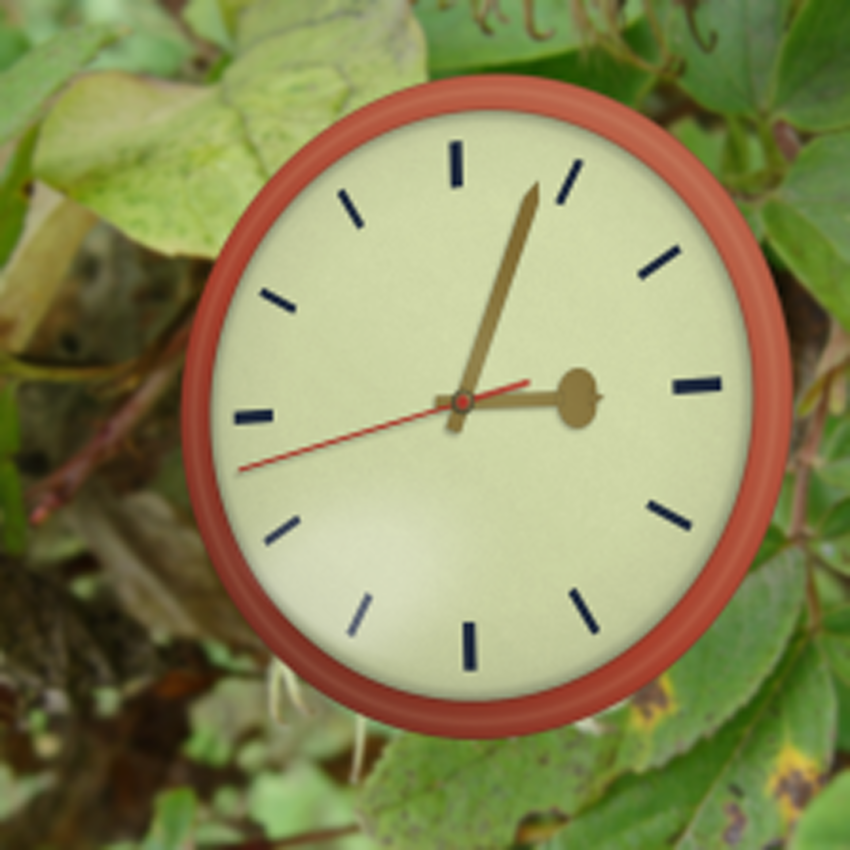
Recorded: h=3 m=3 s=43
